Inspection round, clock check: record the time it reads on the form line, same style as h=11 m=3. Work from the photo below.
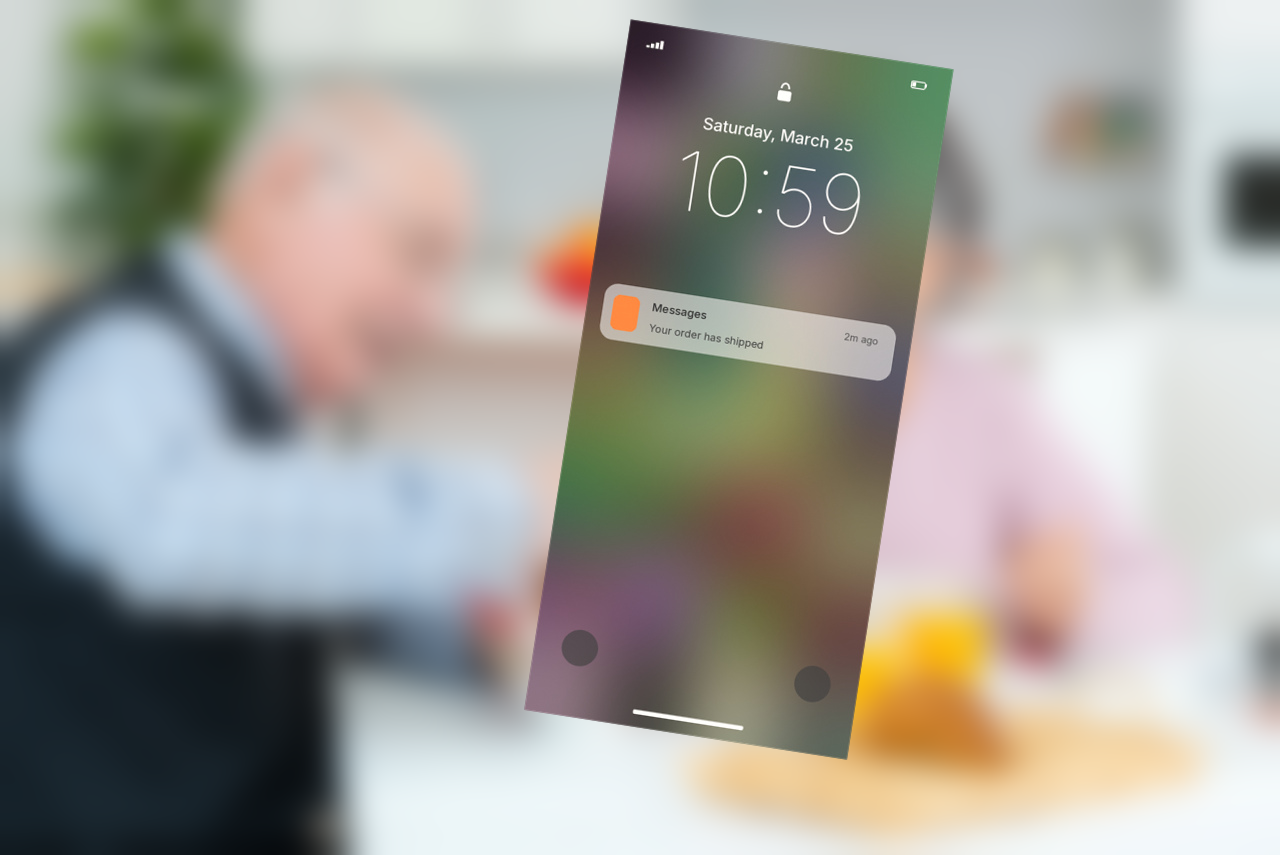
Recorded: h=10 m=59
